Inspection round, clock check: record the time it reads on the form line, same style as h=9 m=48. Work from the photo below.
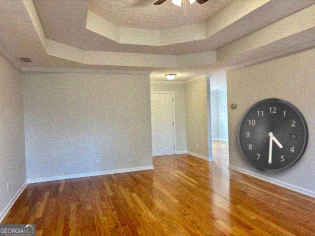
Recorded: h=4 m=30
